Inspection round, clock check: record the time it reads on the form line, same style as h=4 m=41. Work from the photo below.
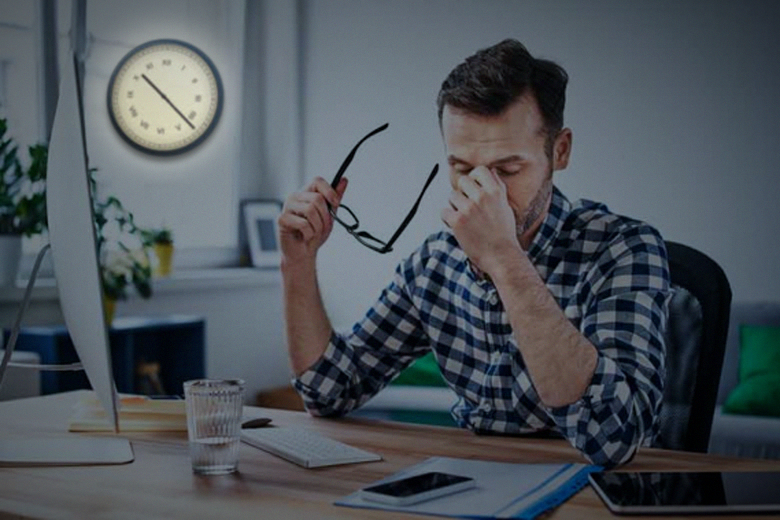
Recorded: h=10 m=22
